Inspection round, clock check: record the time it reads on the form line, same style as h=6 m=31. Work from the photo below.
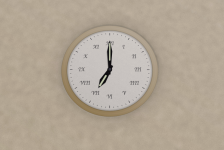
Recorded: h=7 m=0
